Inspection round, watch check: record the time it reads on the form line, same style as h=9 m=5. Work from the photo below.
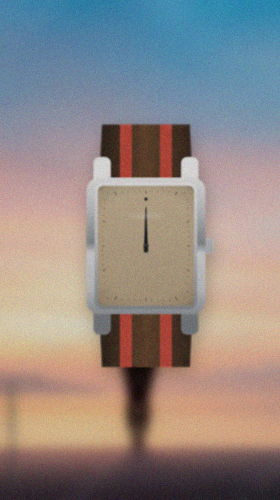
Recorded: h=12 m=0
